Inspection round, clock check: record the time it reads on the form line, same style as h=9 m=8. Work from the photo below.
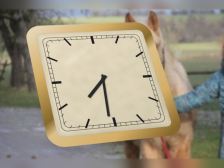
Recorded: h=7 m=31
